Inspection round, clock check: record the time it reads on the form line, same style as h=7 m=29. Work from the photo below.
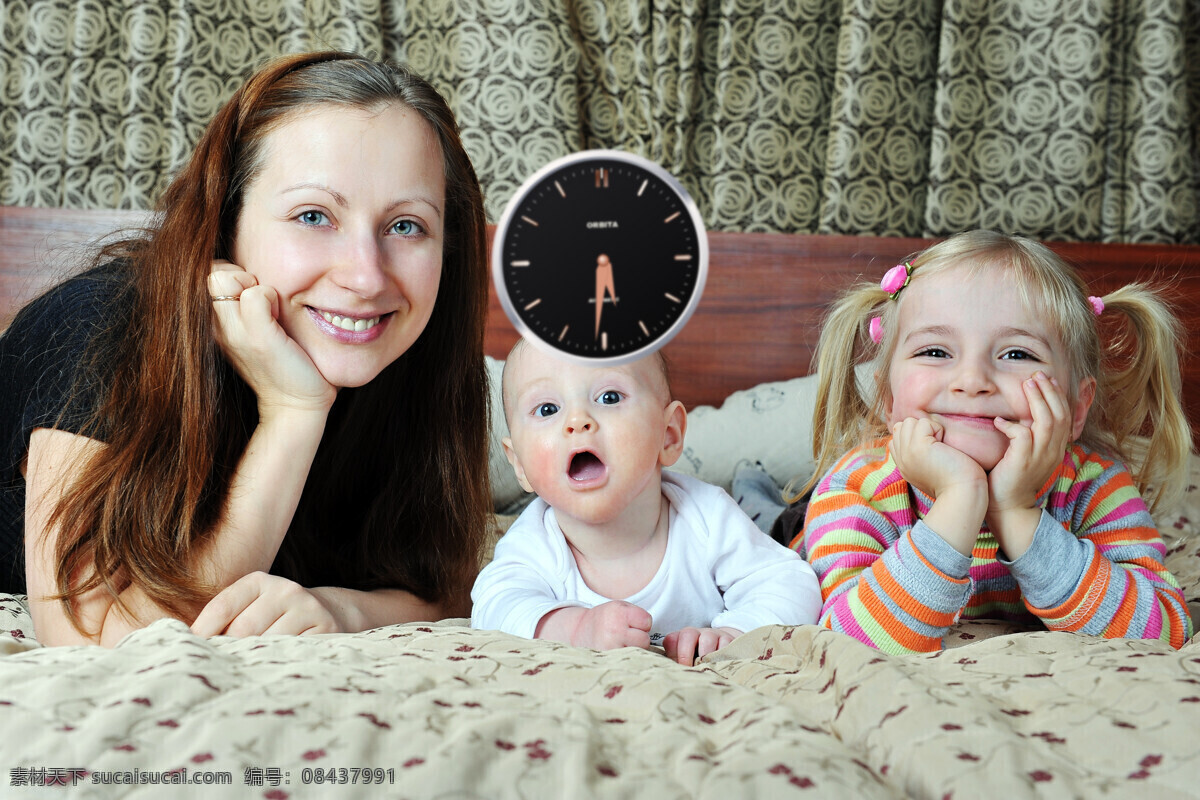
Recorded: h=5 m=31
